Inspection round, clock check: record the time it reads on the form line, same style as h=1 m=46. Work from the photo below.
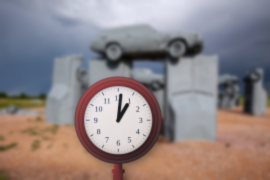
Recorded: h=1 m=1
